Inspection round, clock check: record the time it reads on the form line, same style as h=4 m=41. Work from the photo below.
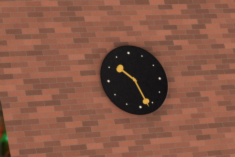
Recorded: h=10 m=27
